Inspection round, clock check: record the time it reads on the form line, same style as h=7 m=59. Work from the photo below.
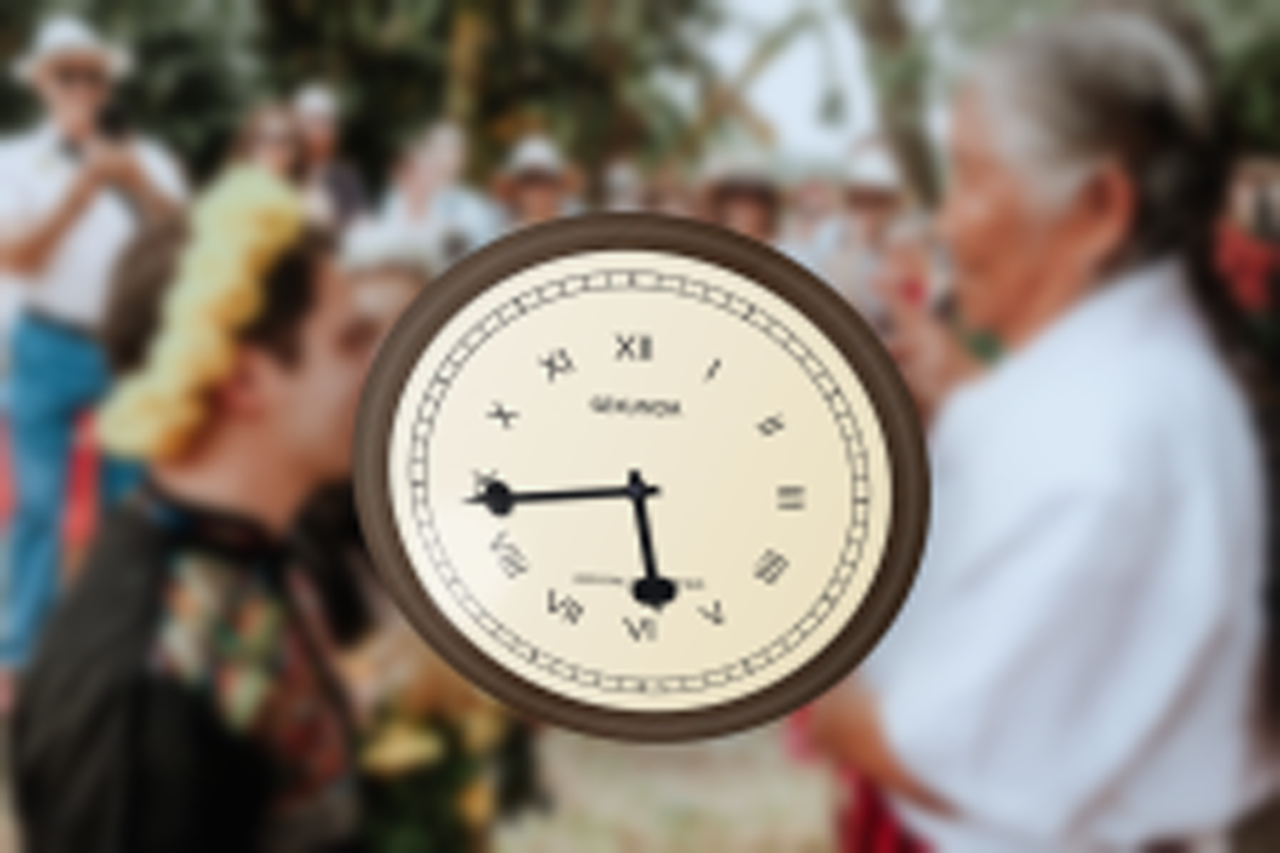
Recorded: h=5 m=44
